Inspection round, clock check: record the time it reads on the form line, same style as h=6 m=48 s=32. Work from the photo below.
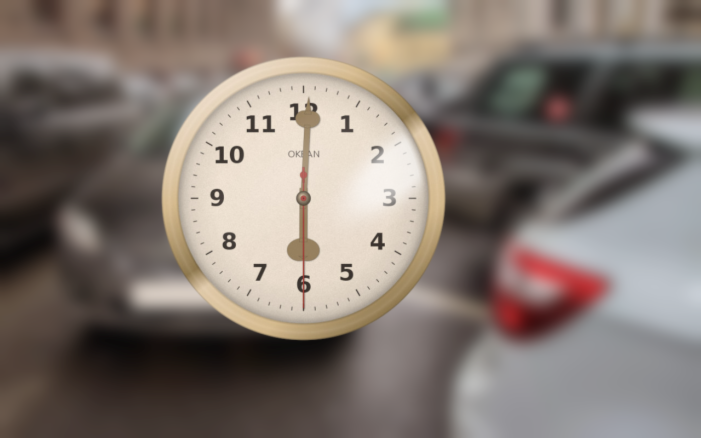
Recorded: h=6 m=0 s=30
